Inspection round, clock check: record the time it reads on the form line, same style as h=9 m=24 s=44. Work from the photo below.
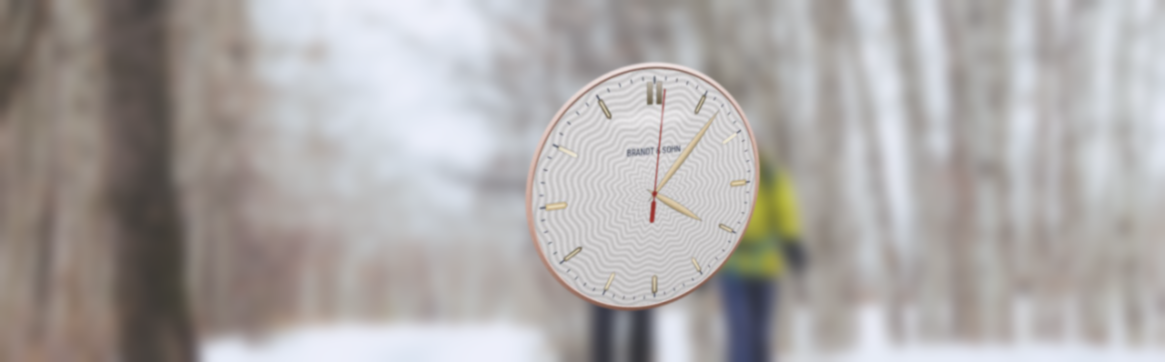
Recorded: h=4 m=7 s=1
